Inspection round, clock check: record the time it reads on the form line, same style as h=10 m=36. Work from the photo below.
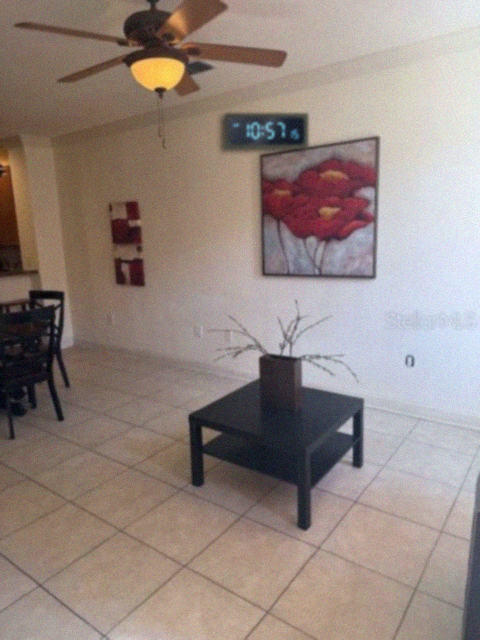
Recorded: h=10 m=57
